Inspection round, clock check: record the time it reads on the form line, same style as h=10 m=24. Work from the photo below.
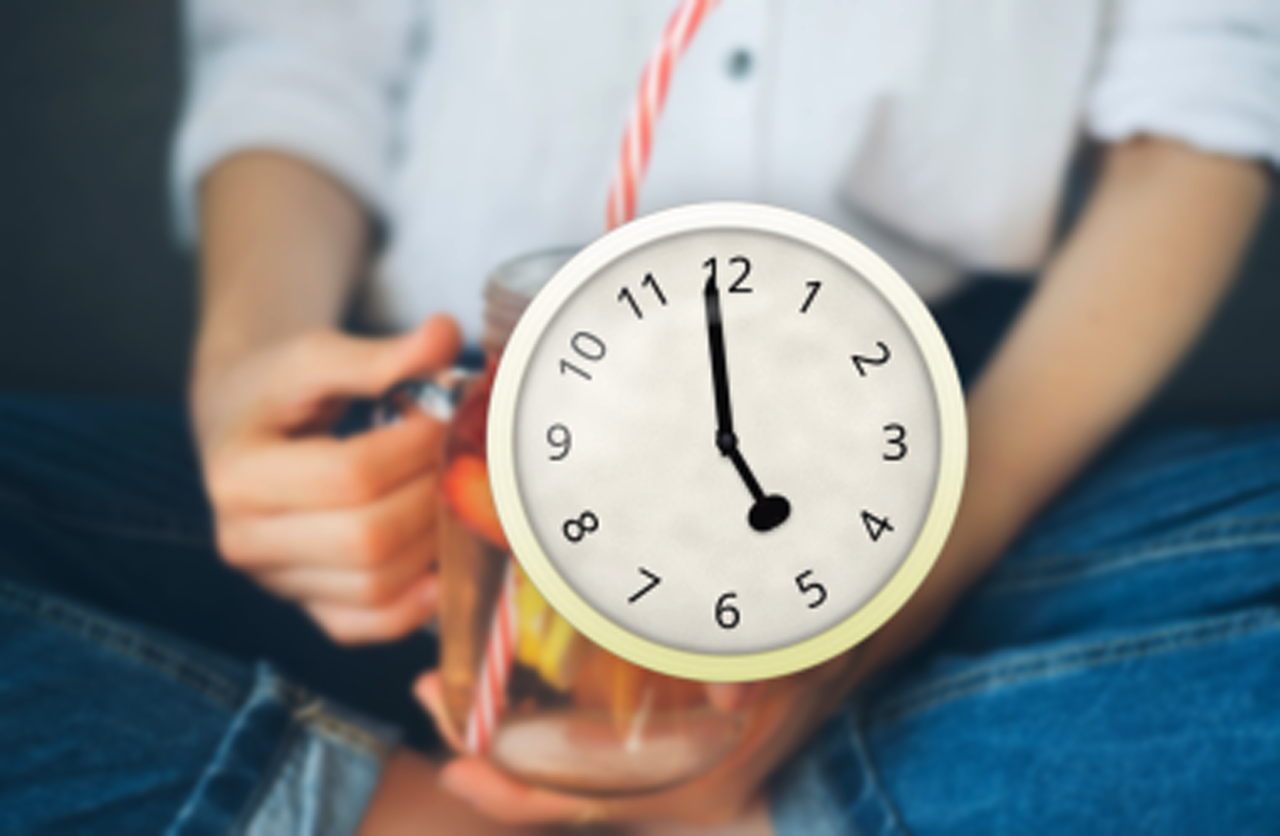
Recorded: h=4 m=59
